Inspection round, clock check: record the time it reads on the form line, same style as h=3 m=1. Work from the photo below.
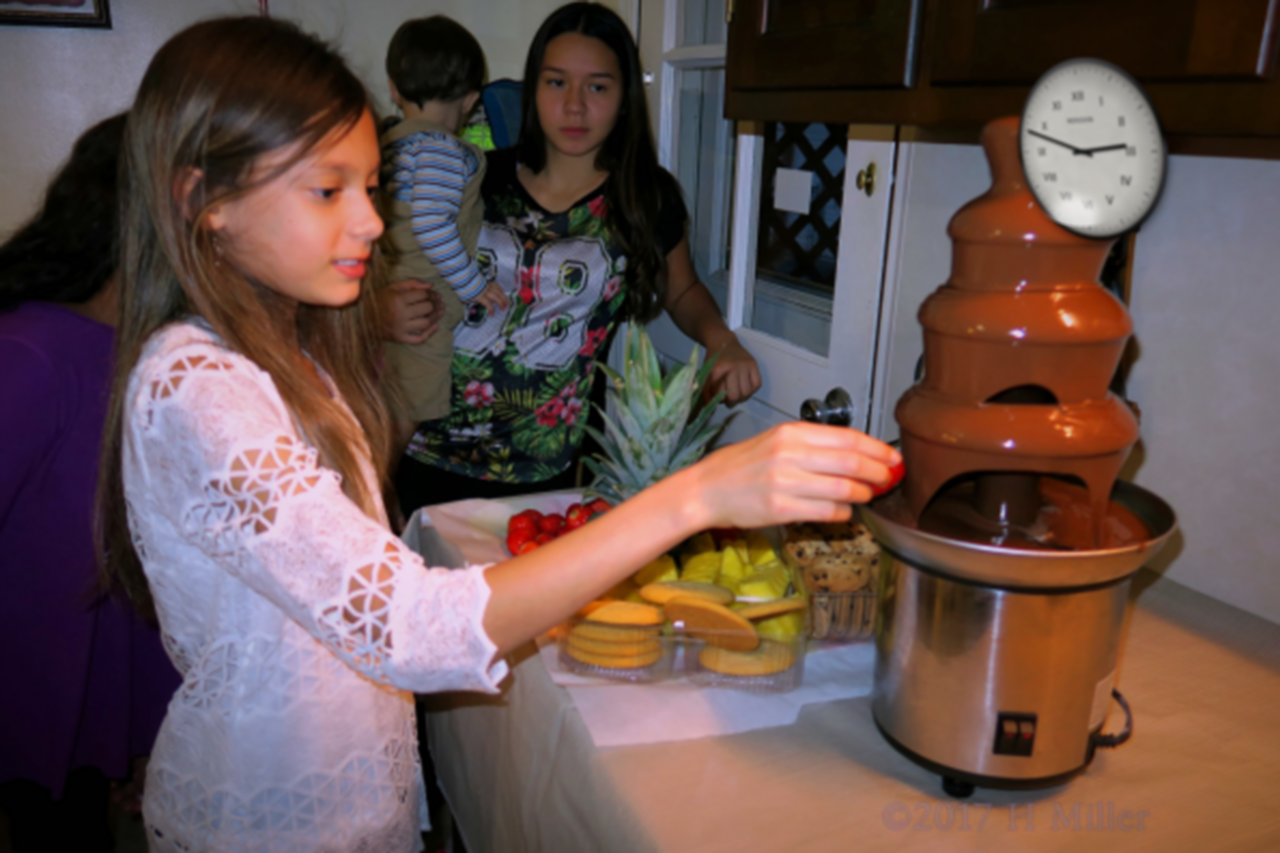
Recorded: h=2 m=48
